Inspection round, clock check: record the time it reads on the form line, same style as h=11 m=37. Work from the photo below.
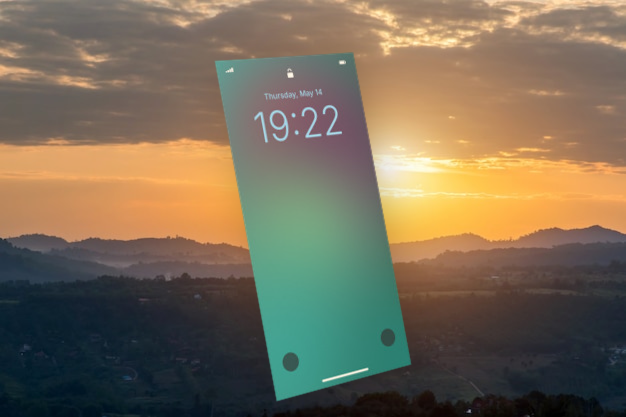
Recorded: h=19 m=22
